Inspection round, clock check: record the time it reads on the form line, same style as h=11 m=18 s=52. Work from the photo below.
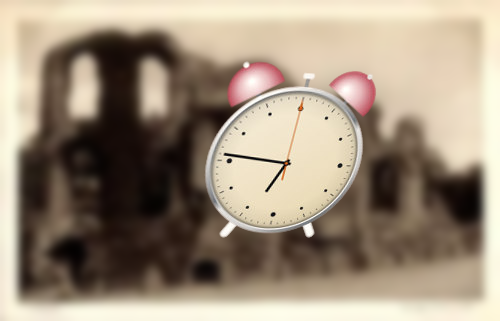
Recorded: h=6 m=46 s=0
